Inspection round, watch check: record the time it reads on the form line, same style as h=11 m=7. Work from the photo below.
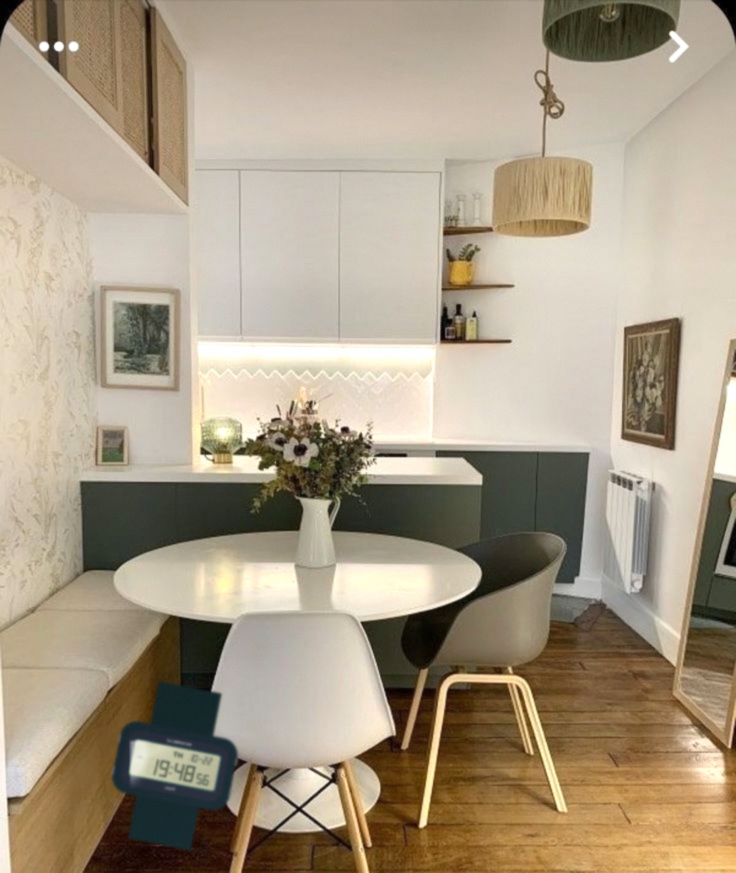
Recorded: h=19 m=48
